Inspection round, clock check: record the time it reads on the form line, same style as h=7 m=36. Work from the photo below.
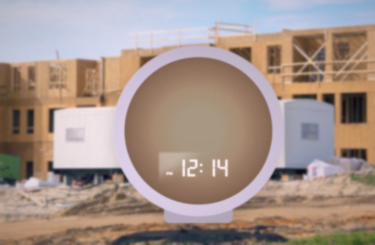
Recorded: h=12 m=14
